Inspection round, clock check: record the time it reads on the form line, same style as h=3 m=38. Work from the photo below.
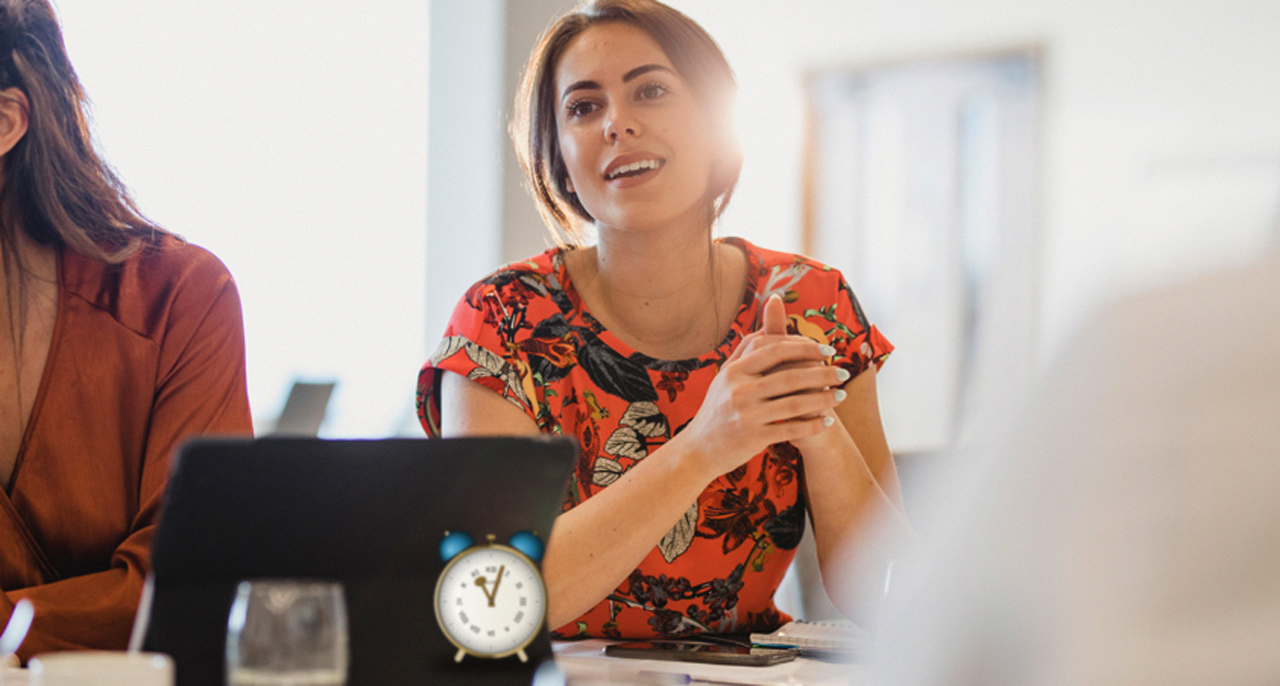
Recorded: h=11 m=3
